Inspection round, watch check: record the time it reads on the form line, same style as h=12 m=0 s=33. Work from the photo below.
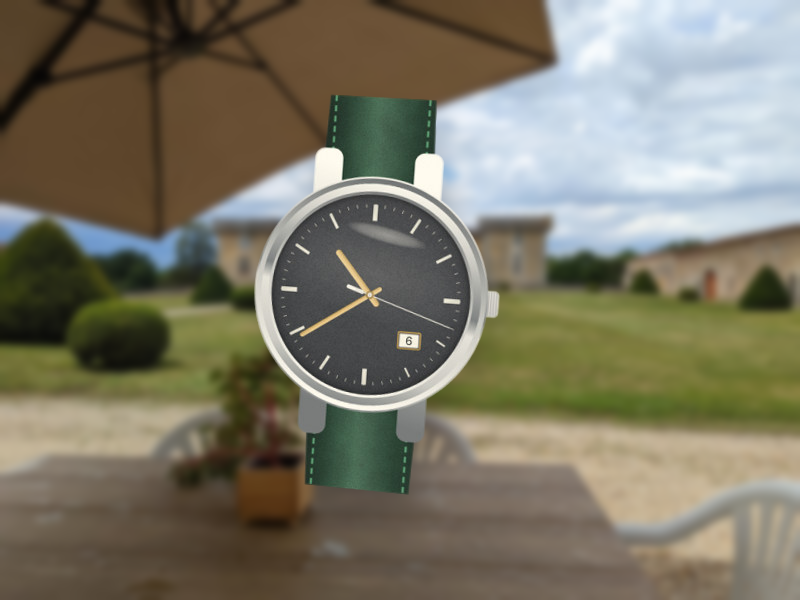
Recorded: h=10 m=39 s=18
